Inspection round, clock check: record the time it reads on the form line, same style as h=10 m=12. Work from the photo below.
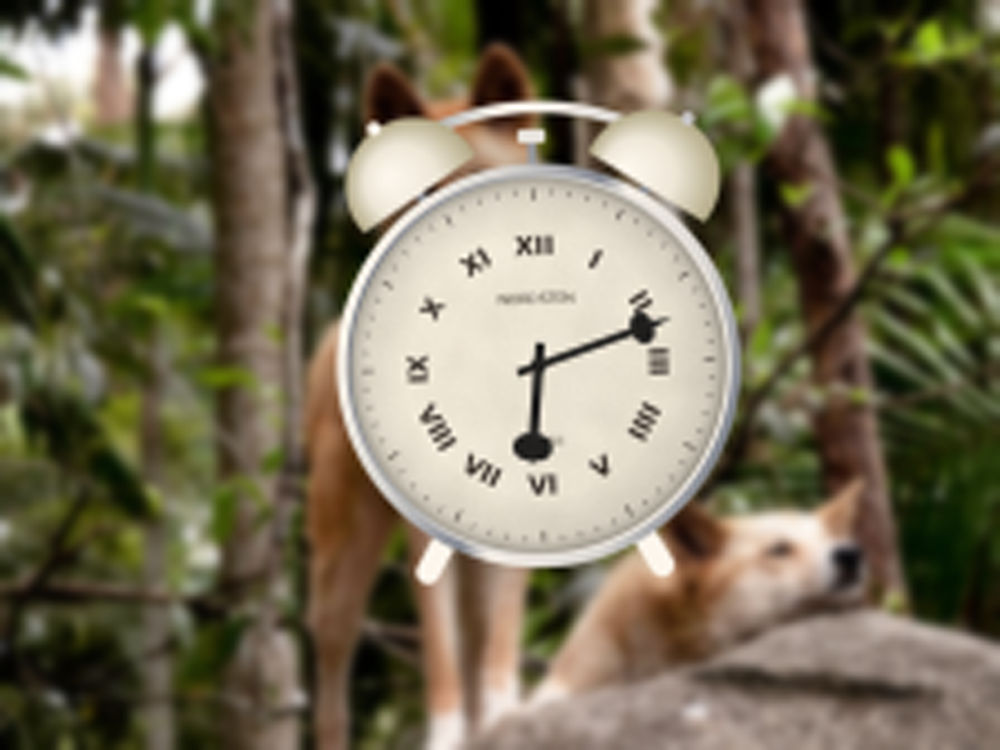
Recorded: h=6 m=12
